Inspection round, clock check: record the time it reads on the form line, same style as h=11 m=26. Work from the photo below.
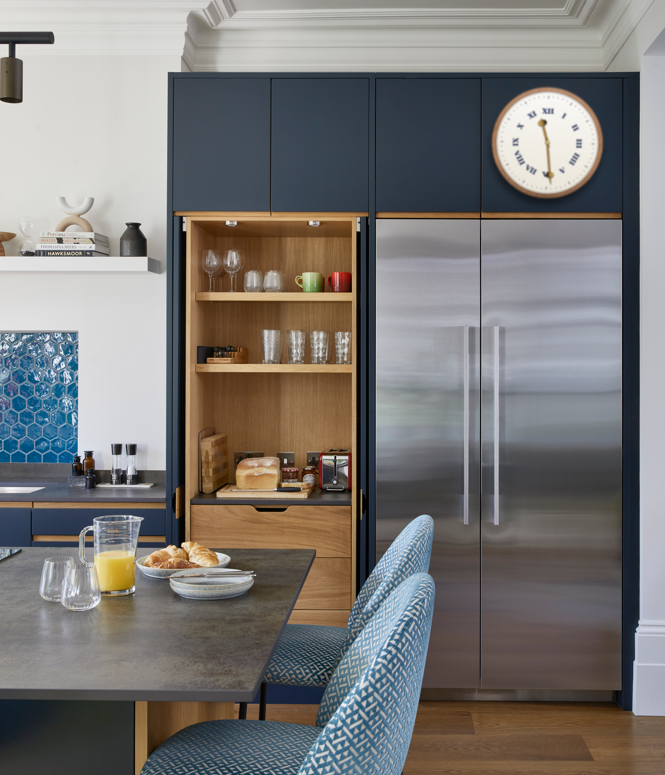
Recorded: h=11 m=29
